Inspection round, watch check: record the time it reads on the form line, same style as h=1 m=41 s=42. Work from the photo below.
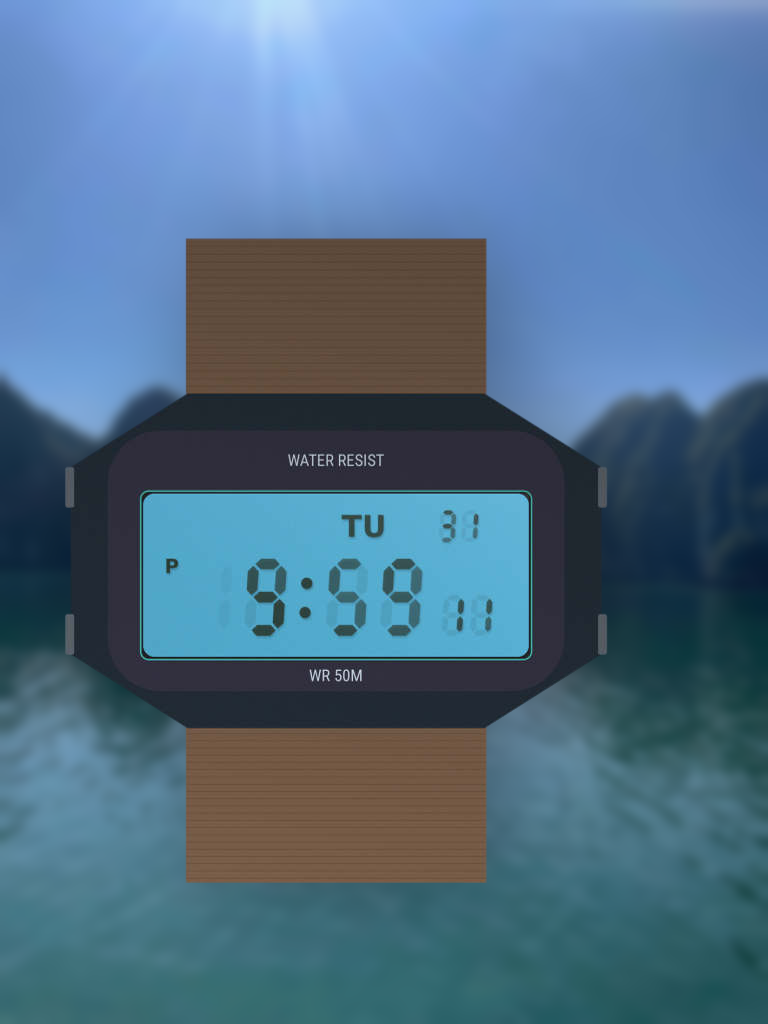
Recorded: h=9 m=59 s=11
